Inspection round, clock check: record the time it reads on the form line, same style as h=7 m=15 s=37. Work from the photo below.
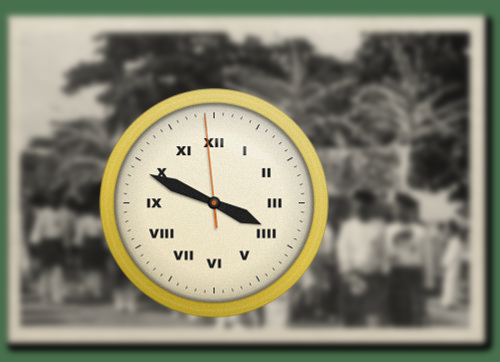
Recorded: h=3 m=48 s=59
